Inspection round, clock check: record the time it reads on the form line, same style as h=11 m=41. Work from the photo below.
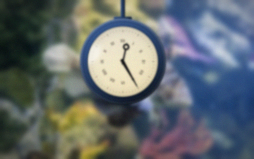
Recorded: h=12 m=25
